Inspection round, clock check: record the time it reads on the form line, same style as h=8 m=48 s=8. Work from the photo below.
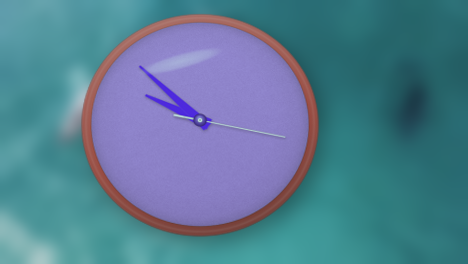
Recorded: h=9 m=52 s=17
